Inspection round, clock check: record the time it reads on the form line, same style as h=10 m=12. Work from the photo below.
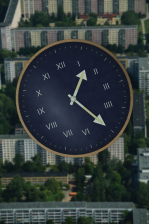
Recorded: h=1 m=25
